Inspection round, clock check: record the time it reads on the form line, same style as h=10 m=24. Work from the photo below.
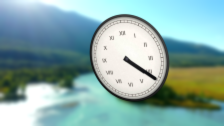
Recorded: h=4 m=21
